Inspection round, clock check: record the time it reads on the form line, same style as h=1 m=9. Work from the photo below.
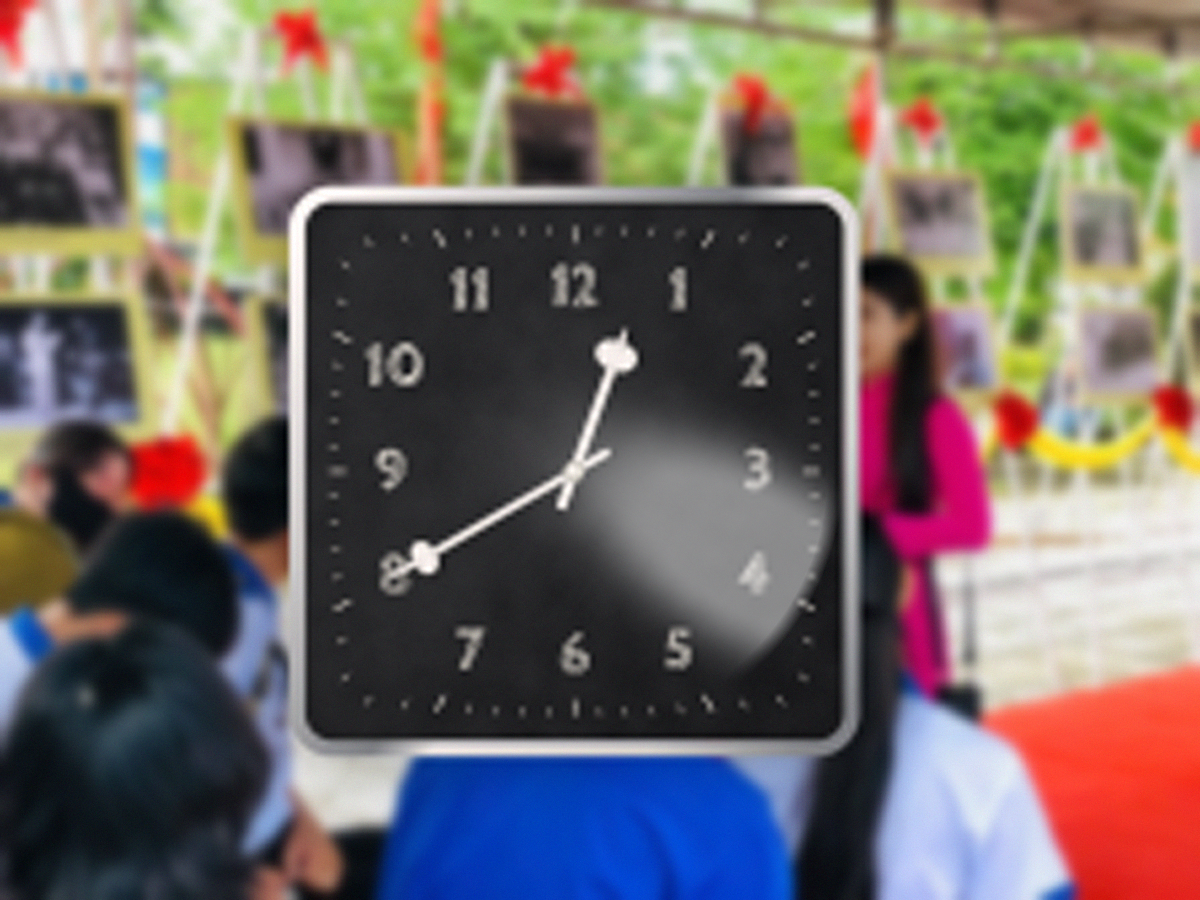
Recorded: h=12 m=40
